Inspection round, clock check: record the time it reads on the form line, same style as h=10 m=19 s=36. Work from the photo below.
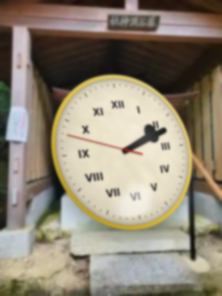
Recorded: h=2 m=11 s=48
